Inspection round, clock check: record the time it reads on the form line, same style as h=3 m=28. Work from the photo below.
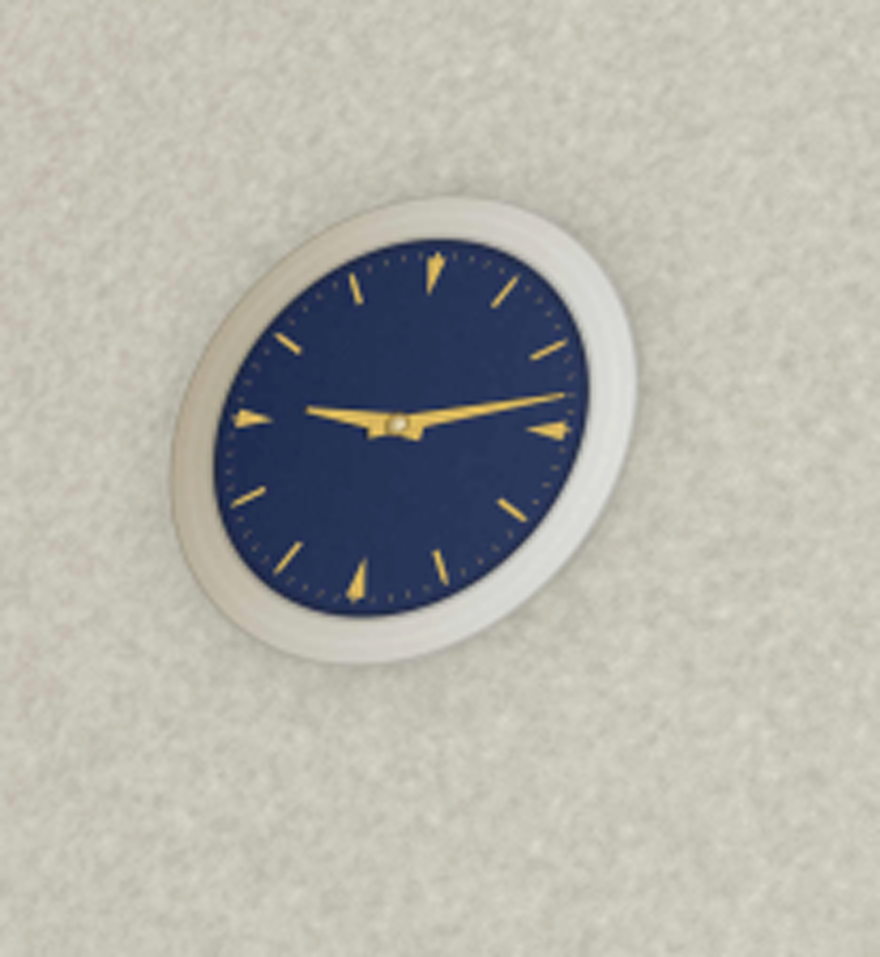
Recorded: h=9 m=13
